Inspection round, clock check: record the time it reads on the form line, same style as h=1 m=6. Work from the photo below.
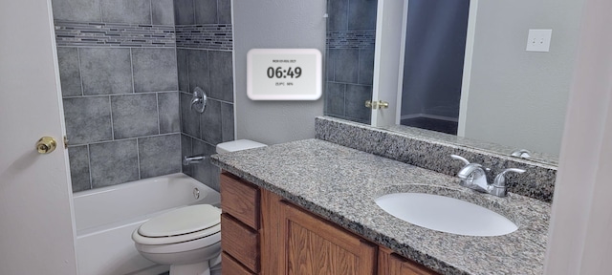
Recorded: h=6 m=49
